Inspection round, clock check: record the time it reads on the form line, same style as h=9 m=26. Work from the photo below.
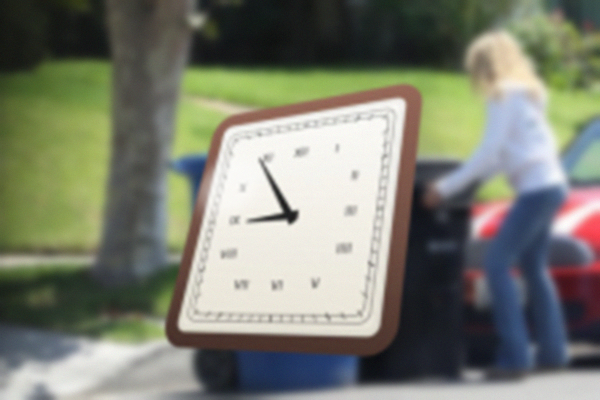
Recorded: h=8 m=54
